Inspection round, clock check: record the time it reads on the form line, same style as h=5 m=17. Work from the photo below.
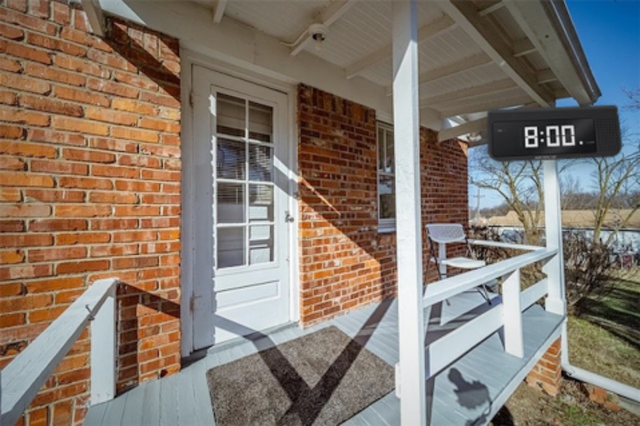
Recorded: h=8 m=0
